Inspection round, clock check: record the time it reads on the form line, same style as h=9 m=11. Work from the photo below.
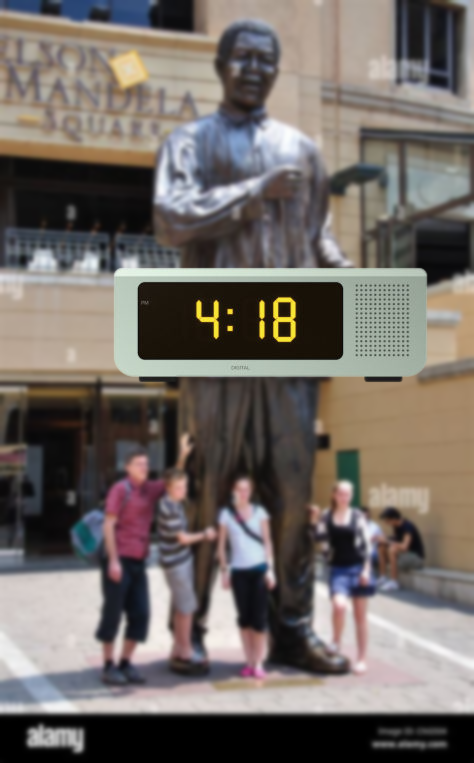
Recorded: h=4 m=18
